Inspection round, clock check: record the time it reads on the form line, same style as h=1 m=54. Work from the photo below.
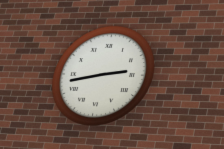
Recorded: h=2 m=43
